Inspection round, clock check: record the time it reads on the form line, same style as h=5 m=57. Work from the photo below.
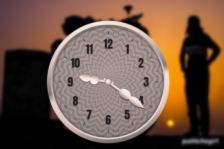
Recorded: h=9 m=21
